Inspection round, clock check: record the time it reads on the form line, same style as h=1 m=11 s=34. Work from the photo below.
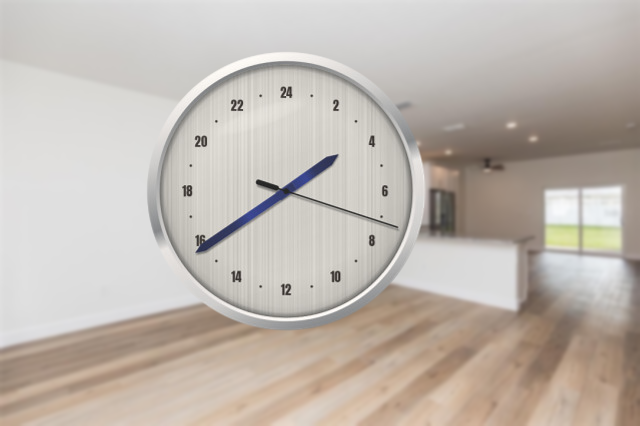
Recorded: h=3 m=39 s=18
